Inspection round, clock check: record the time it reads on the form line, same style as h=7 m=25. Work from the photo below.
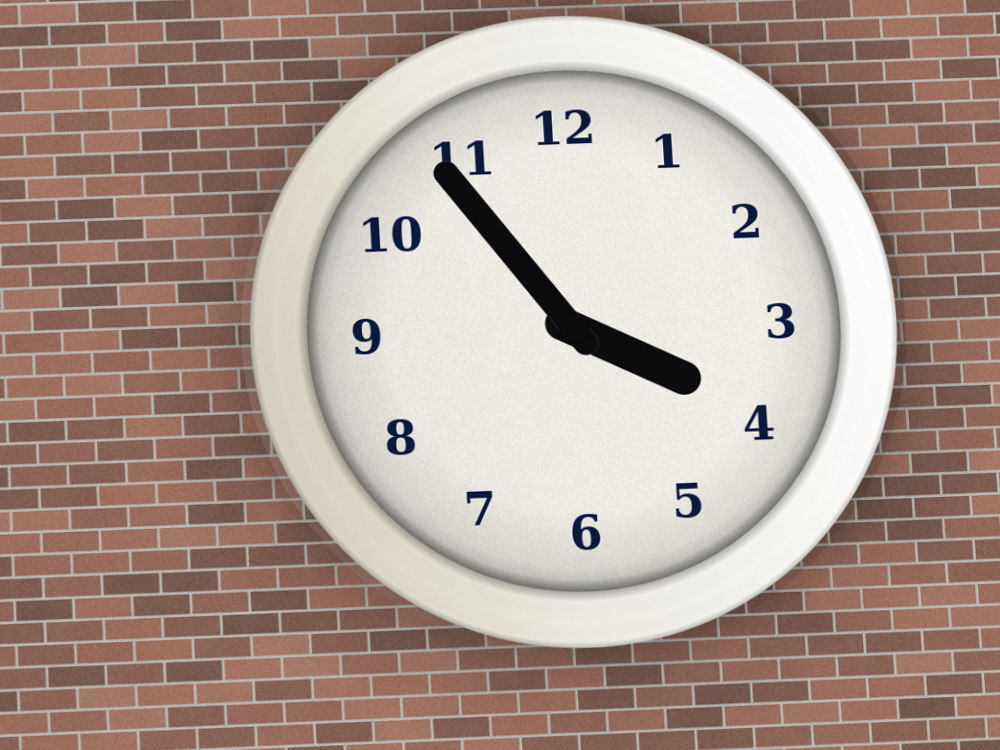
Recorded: h=3 m=54
